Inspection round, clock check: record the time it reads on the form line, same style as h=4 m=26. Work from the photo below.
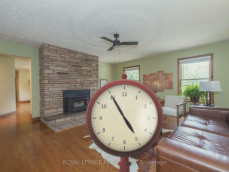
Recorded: h=4 m=55
